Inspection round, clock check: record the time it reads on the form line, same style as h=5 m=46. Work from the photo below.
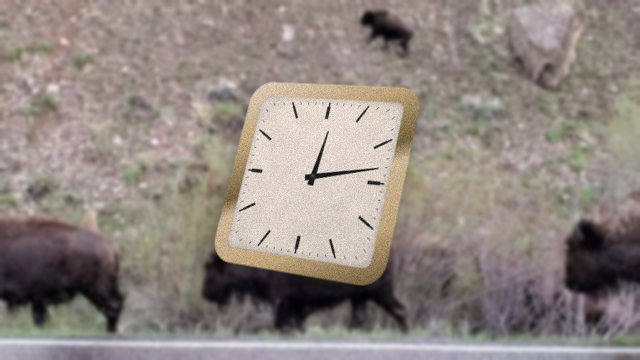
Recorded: h=12 m=13
